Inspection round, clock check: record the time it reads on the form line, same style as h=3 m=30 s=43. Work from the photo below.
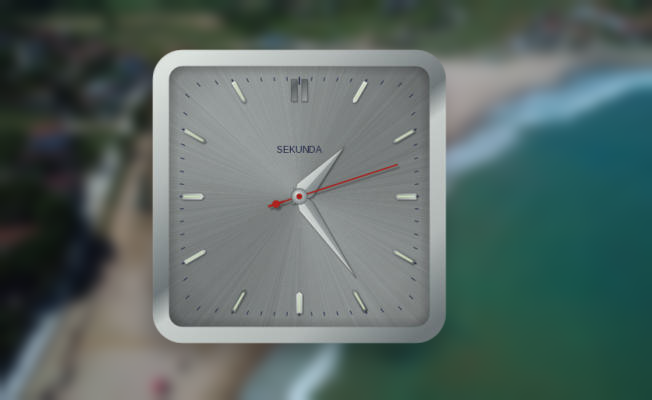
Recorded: h=1 m=24 s=12
